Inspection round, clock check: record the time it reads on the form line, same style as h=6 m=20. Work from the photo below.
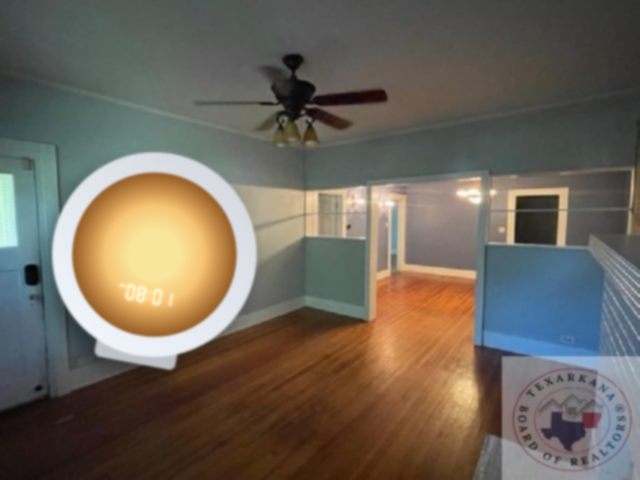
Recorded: h=8 m=1
